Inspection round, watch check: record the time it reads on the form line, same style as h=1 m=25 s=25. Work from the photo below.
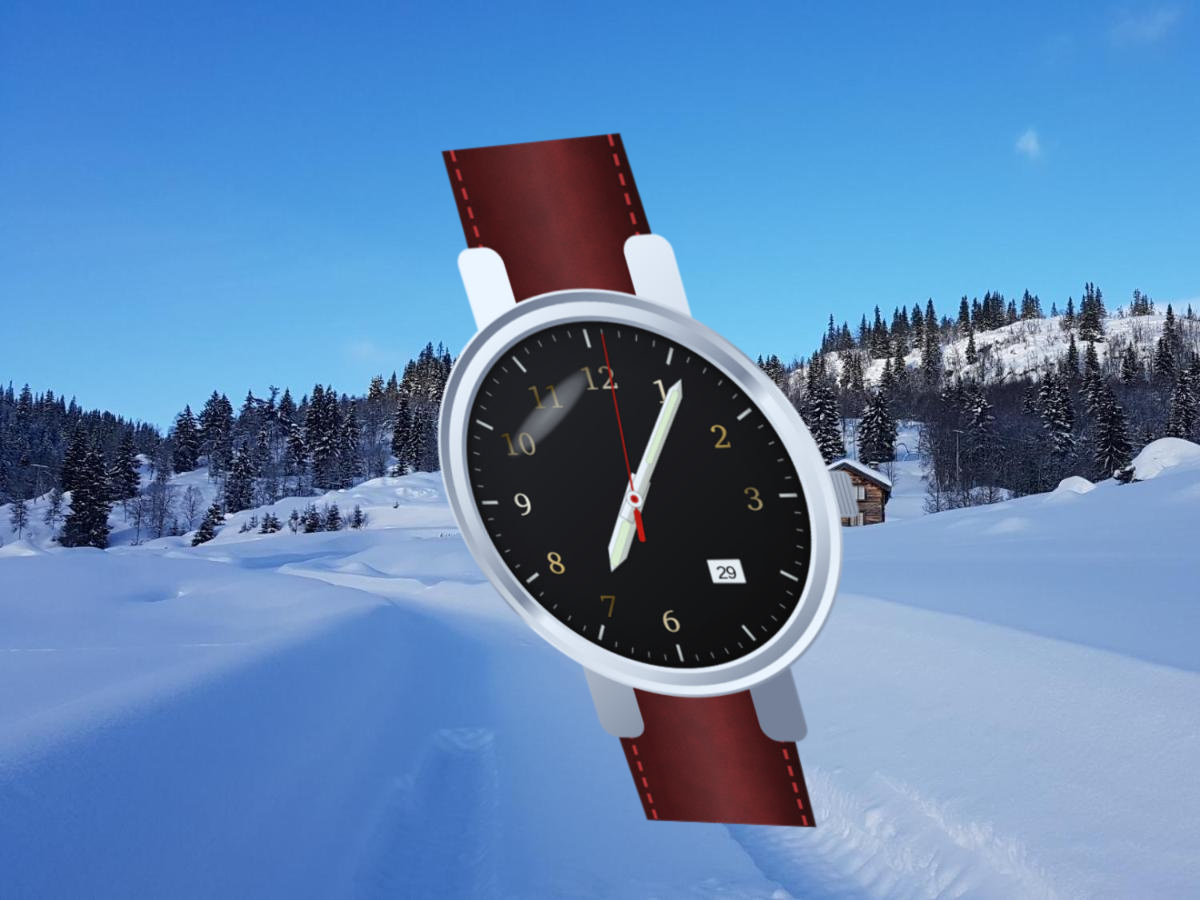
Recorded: h=7 m=6 s=1
